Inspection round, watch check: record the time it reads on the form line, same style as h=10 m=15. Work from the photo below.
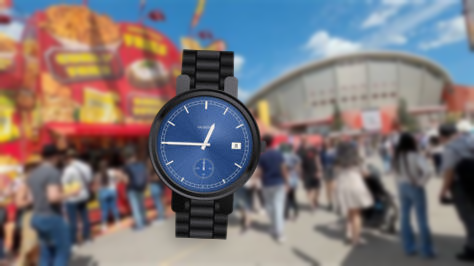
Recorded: h=12 m=45
